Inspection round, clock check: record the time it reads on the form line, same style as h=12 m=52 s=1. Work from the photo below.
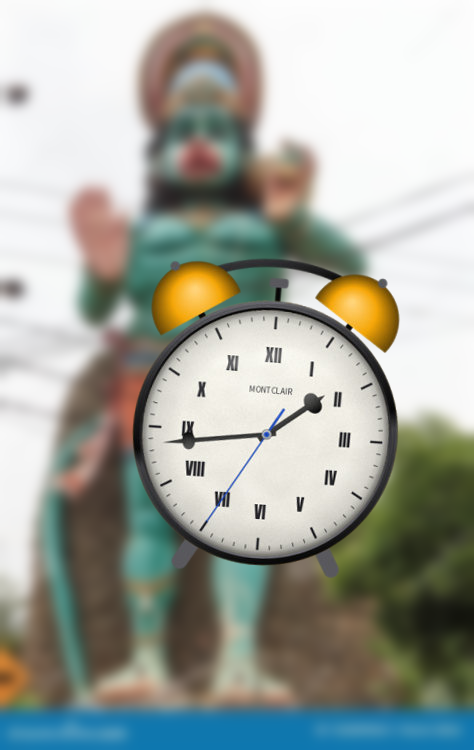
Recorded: h=1 m=43 s=35
